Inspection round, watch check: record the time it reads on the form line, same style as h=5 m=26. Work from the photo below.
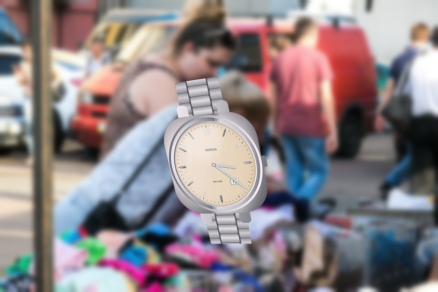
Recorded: h=3 m=22
